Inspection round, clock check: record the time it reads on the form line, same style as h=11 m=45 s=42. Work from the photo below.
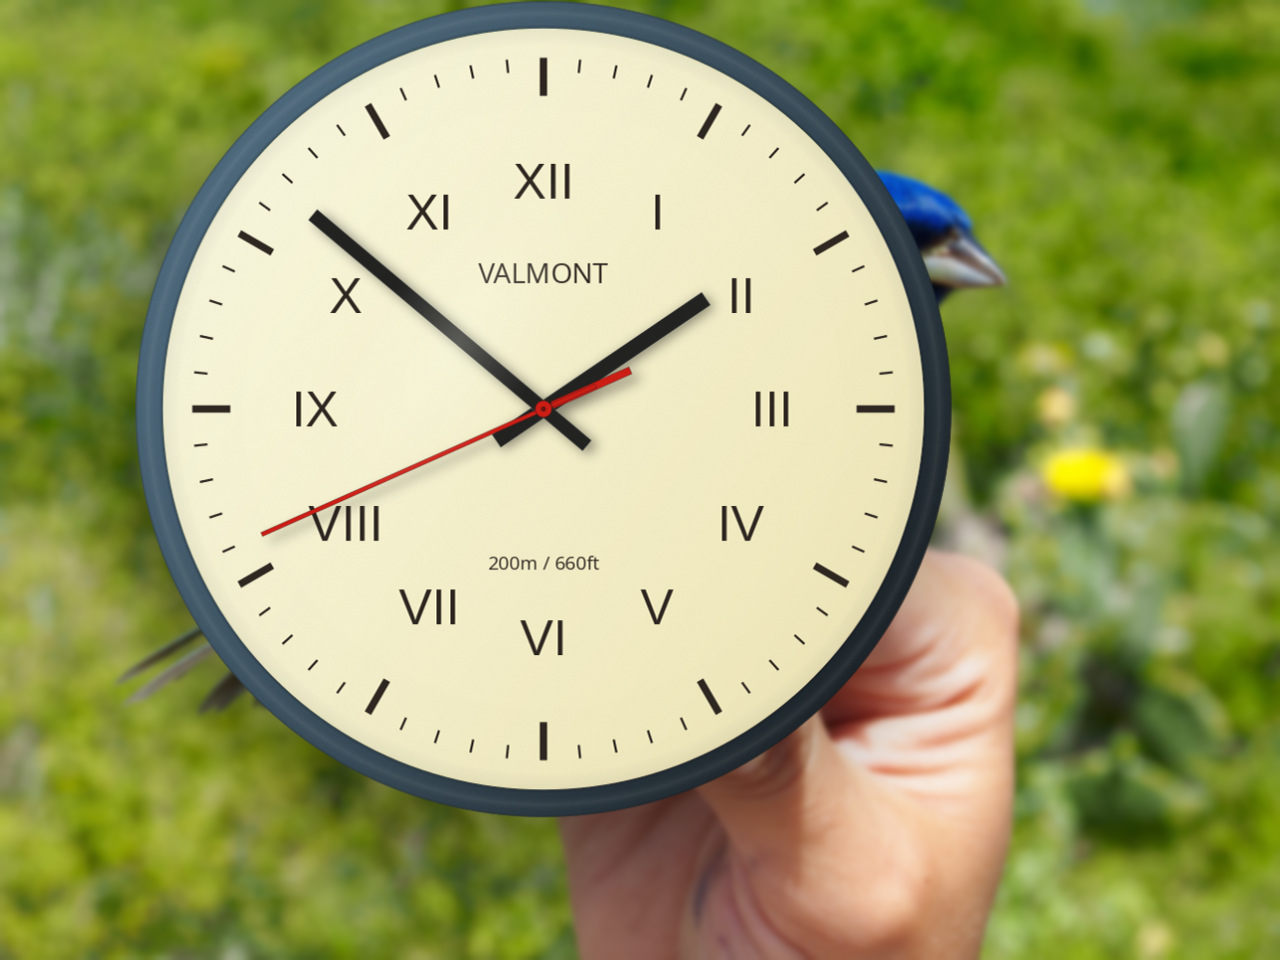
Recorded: h=1 m=51 s=41
